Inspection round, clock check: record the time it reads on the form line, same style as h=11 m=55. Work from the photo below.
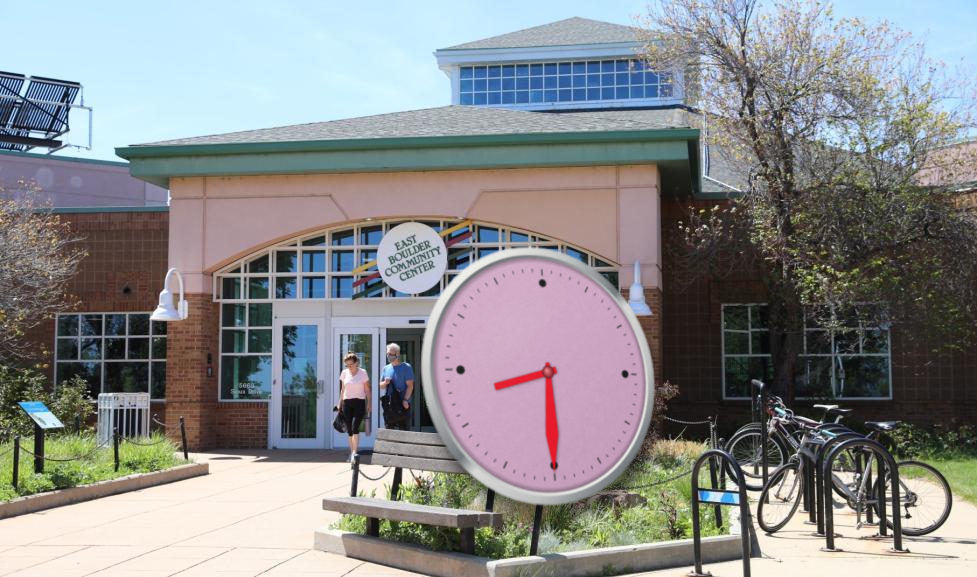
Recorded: h=8 m=30
